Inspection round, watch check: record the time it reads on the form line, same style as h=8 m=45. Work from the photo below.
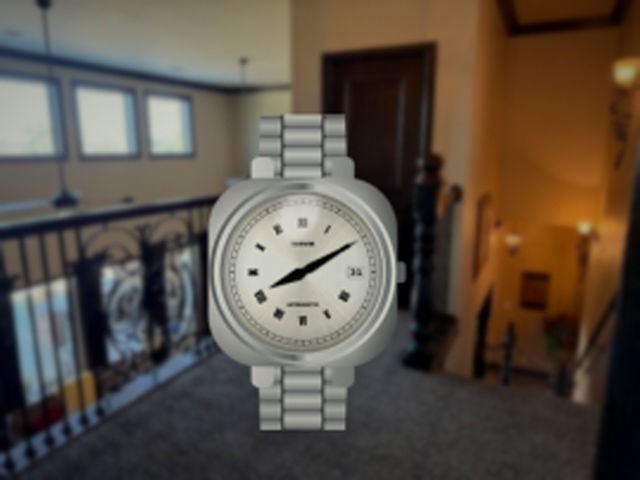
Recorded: h=8 m=10
